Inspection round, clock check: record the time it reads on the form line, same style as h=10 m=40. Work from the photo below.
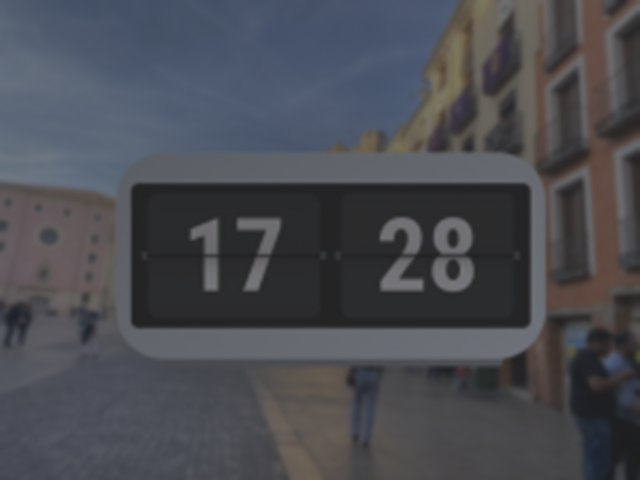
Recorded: h=17 m=28
